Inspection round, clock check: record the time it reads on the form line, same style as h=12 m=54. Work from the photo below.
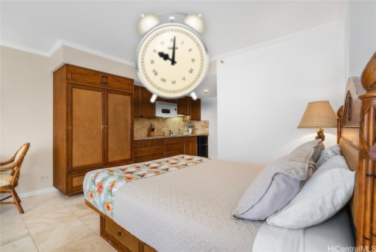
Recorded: h=10 m=1
